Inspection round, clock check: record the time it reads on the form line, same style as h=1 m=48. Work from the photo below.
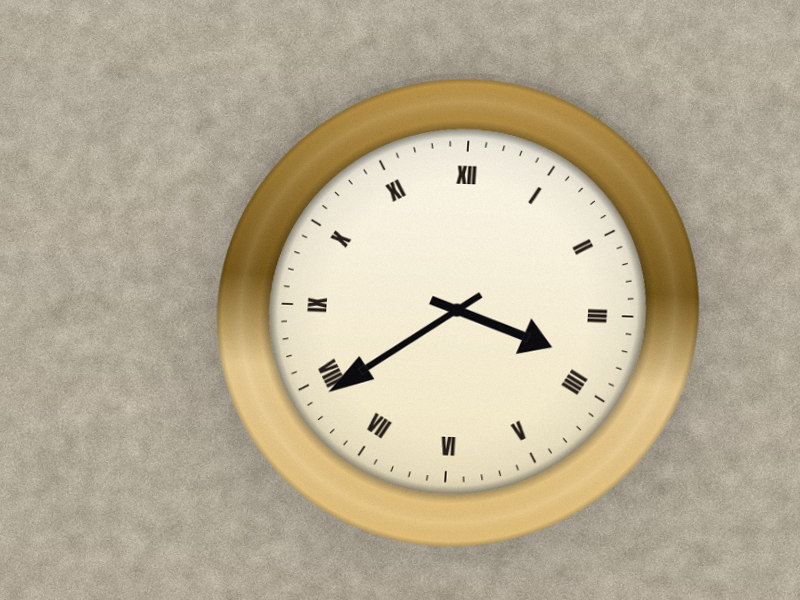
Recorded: h=3 m=39
